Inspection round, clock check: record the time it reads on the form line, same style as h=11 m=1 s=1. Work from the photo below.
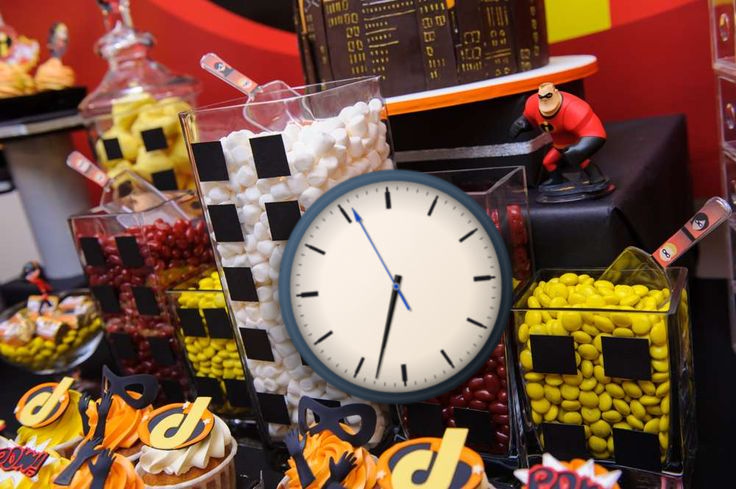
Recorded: h=6 m=32 s=56
